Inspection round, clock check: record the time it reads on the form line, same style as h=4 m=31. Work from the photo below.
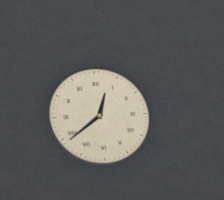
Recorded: h=12 m=39
